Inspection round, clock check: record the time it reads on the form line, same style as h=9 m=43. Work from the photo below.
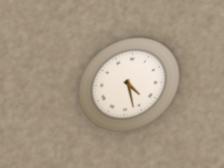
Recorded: h=4 m=27
